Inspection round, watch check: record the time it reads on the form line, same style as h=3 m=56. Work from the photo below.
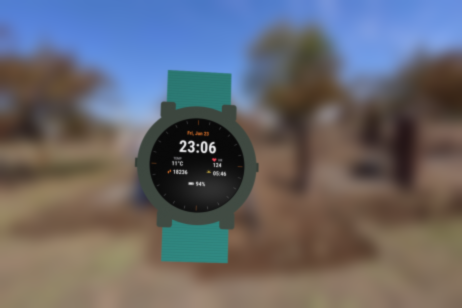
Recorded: h=23 m=6
